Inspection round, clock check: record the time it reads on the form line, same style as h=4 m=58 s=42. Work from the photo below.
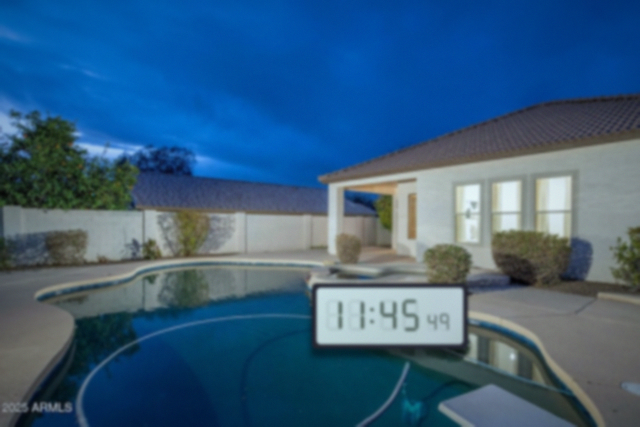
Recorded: h=11 m=45 s=49
